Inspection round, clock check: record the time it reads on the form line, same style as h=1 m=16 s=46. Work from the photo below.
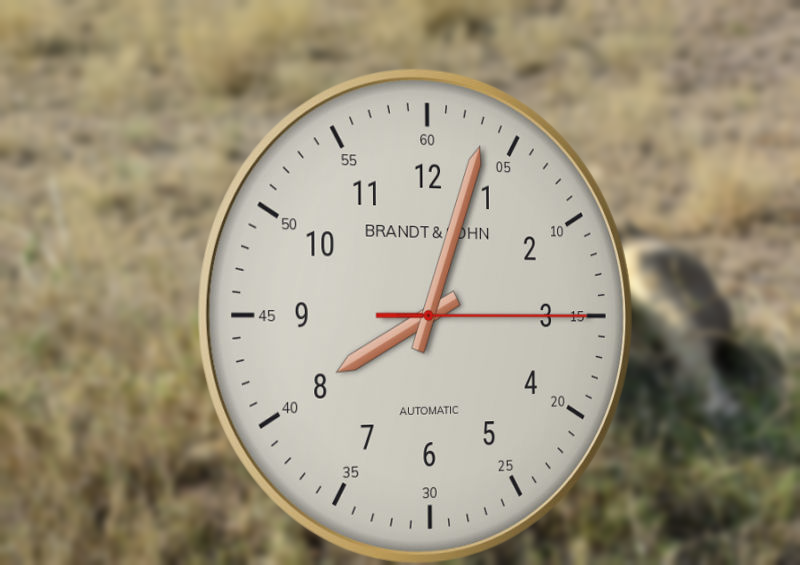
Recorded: h=8 m=3 s=15
